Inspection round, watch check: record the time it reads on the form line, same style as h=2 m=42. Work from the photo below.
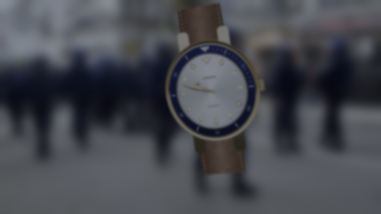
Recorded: h=9 m=48
